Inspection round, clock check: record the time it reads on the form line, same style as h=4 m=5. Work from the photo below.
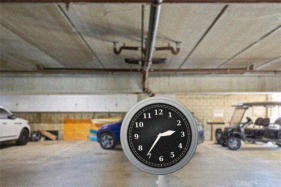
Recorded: h=2 m=36
